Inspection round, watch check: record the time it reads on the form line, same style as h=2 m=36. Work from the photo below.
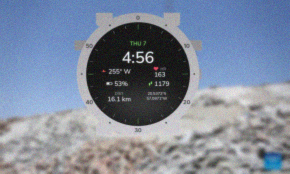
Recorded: h=4 m=56
